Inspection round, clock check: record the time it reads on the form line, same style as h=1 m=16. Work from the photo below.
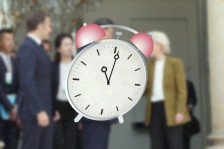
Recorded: h=11 m=1
